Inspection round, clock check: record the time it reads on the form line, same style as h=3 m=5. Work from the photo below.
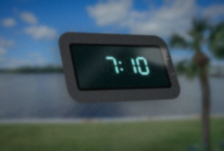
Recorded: h=7 m=10
